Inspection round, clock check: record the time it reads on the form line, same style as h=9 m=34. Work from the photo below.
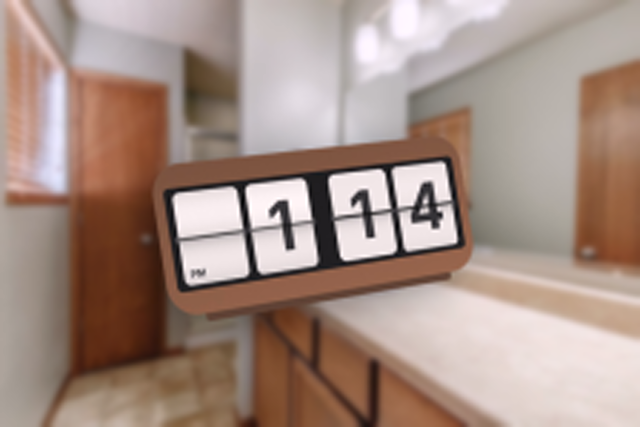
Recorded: h=1 m=14
